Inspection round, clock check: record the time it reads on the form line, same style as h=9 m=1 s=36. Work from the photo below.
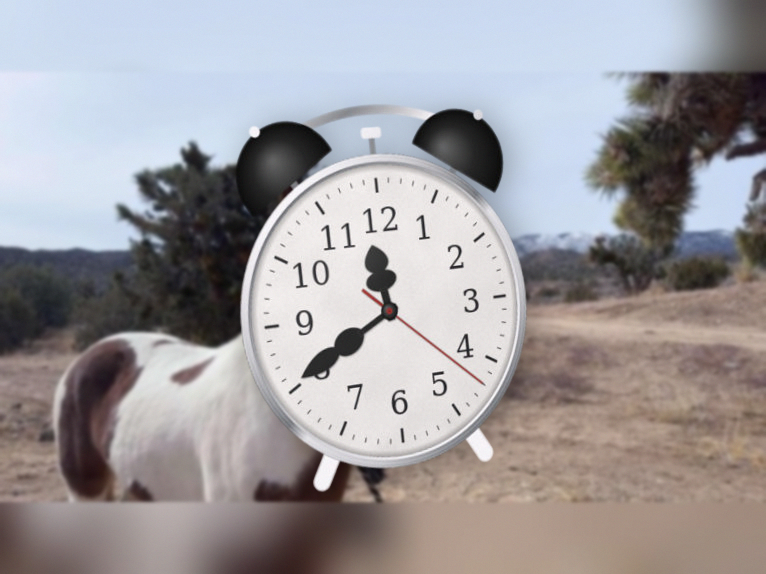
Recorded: h=11 m=40 s=22
